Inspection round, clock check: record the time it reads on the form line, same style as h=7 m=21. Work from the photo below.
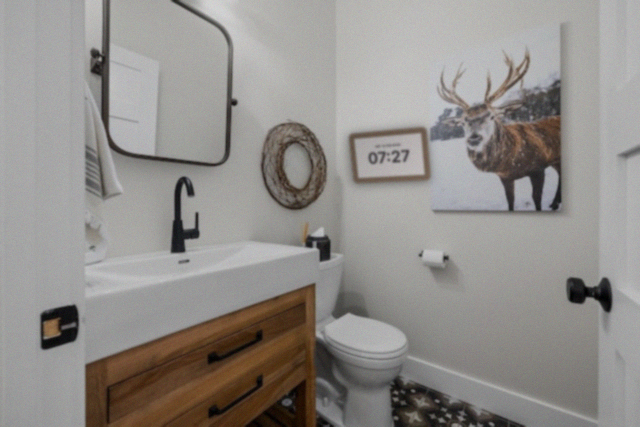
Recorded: h=7 m=27
